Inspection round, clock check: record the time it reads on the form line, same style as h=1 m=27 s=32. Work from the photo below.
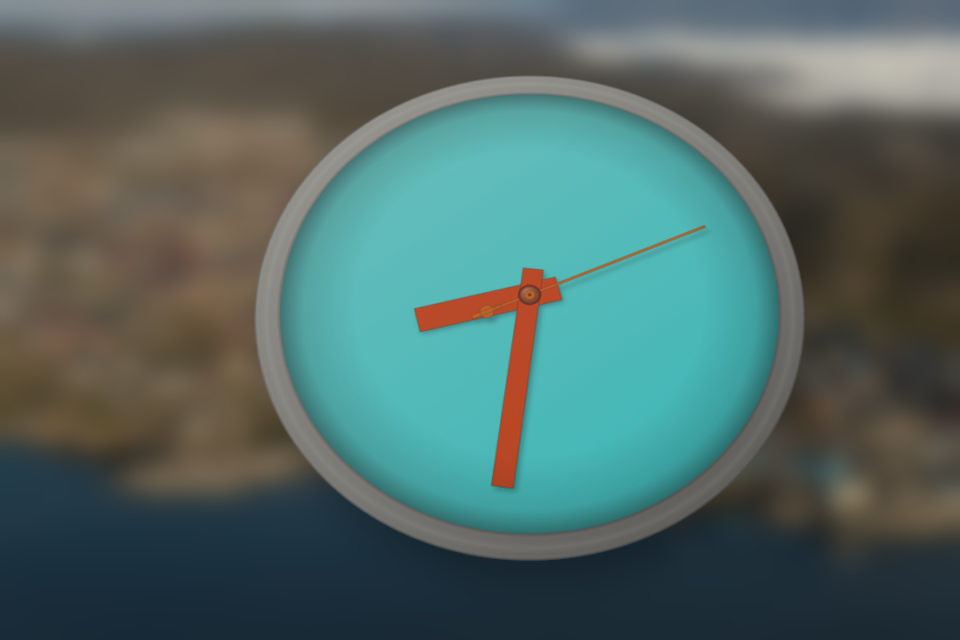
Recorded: h=8 m=31 s=11
